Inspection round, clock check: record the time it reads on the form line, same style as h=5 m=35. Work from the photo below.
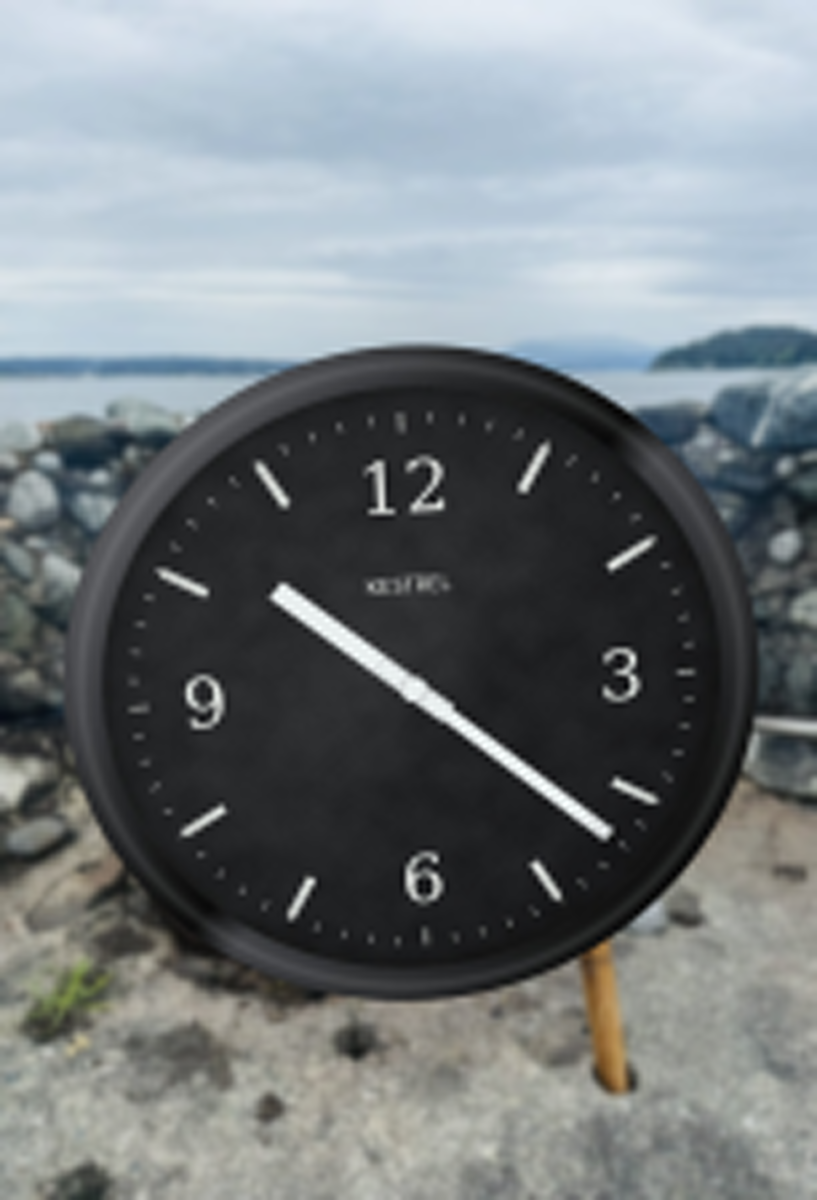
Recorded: h=10 m=22
